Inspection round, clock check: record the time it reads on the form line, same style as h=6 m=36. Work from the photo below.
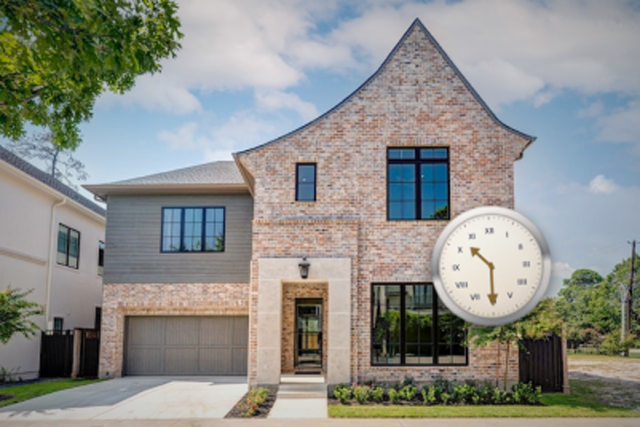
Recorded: h=10 m=30
